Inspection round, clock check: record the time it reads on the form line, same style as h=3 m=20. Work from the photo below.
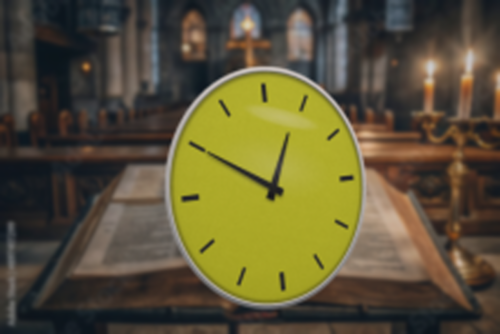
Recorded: h=12 m=50
